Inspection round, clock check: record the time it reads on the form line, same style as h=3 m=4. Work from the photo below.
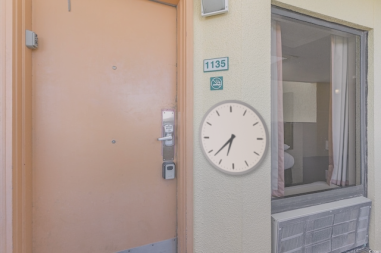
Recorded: h=6 m=38
